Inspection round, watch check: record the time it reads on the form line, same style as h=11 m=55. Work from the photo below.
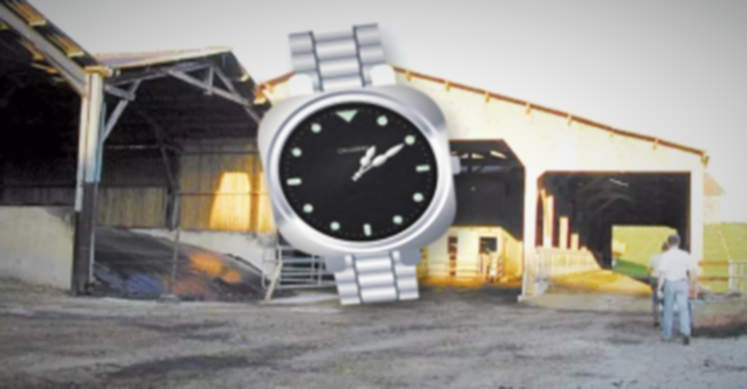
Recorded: h=1 m=10
